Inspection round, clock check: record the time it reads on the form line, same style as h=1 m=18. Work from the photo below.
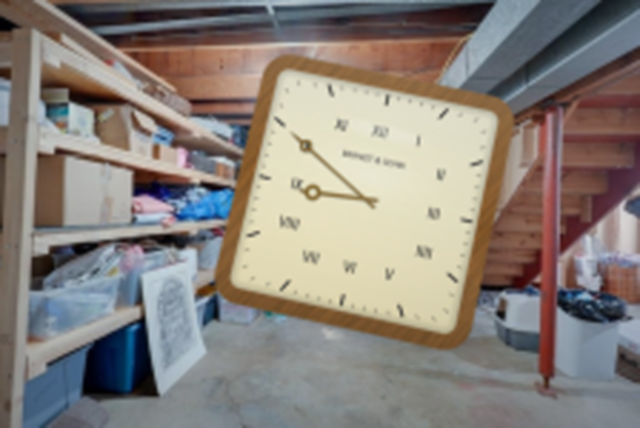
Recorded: h=8 m=50
